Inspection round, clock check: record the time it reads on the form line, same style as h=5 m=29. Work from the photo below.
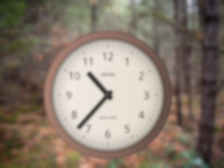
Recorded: h=10 m=37
